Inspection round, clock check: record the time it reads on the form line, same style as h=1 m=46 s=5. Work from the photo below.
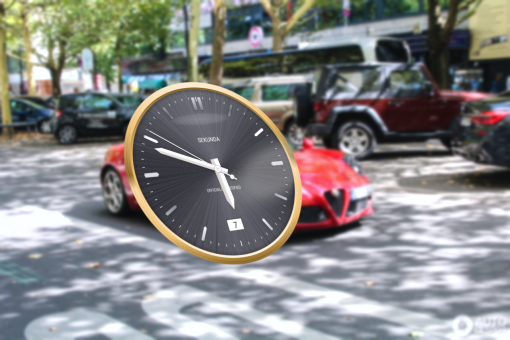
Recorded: h=5 m=48 s=51
